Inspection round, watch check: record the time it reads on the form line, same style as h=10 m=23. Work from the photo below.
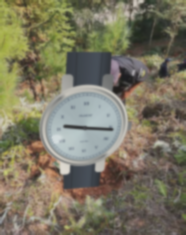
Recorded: h=9 m=16
